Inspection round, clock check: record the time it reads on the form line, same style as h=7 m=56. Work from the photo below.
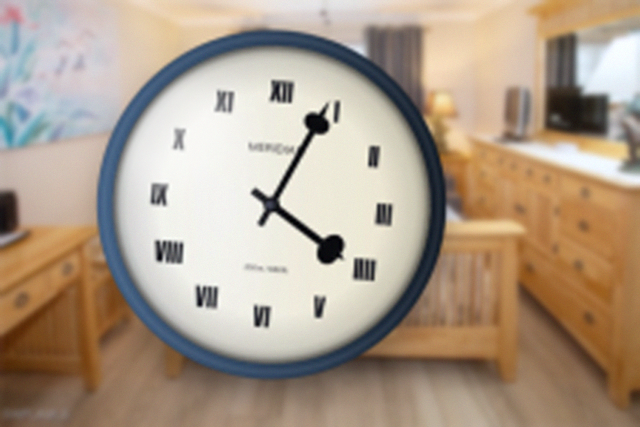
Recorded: h=4 m=4
